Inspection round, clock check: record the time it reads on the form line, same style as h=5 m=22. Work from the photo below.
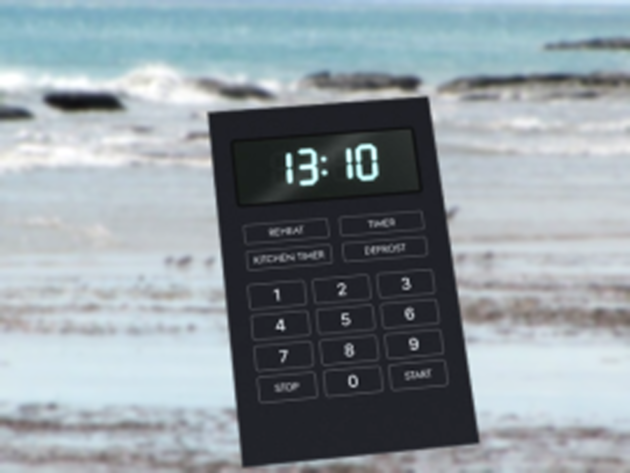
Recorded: h=13 m=10
